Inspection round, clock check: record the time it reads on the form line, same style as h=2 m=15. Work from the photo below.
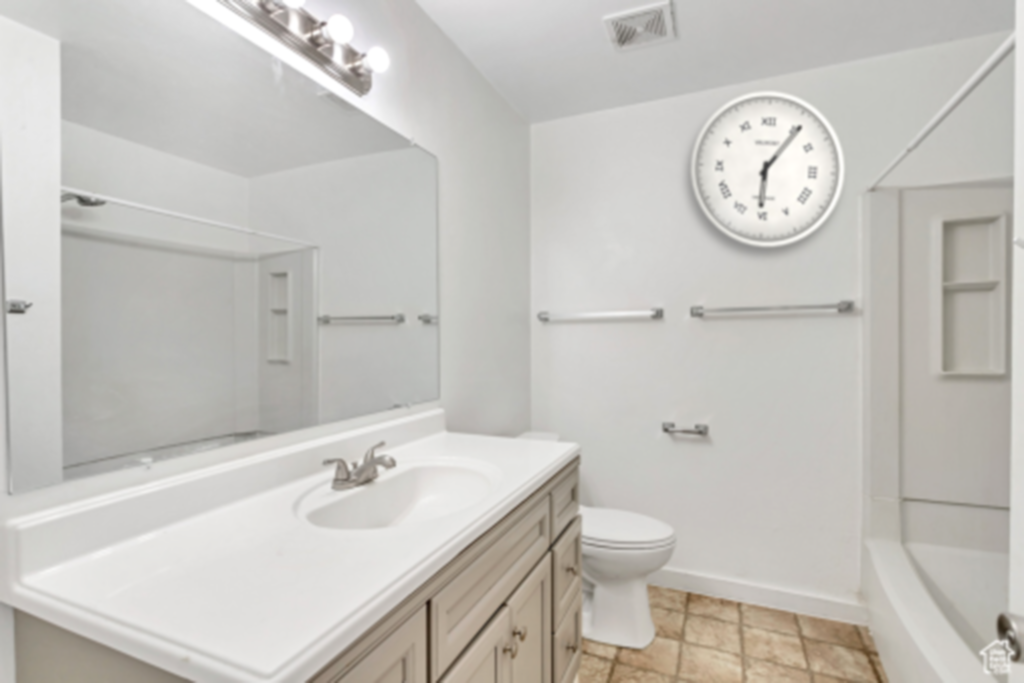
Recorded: h=6 m=6
